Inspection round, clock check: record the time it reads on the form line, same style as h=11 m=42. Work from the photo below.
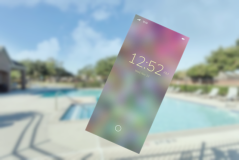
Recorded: h=12 m=52
